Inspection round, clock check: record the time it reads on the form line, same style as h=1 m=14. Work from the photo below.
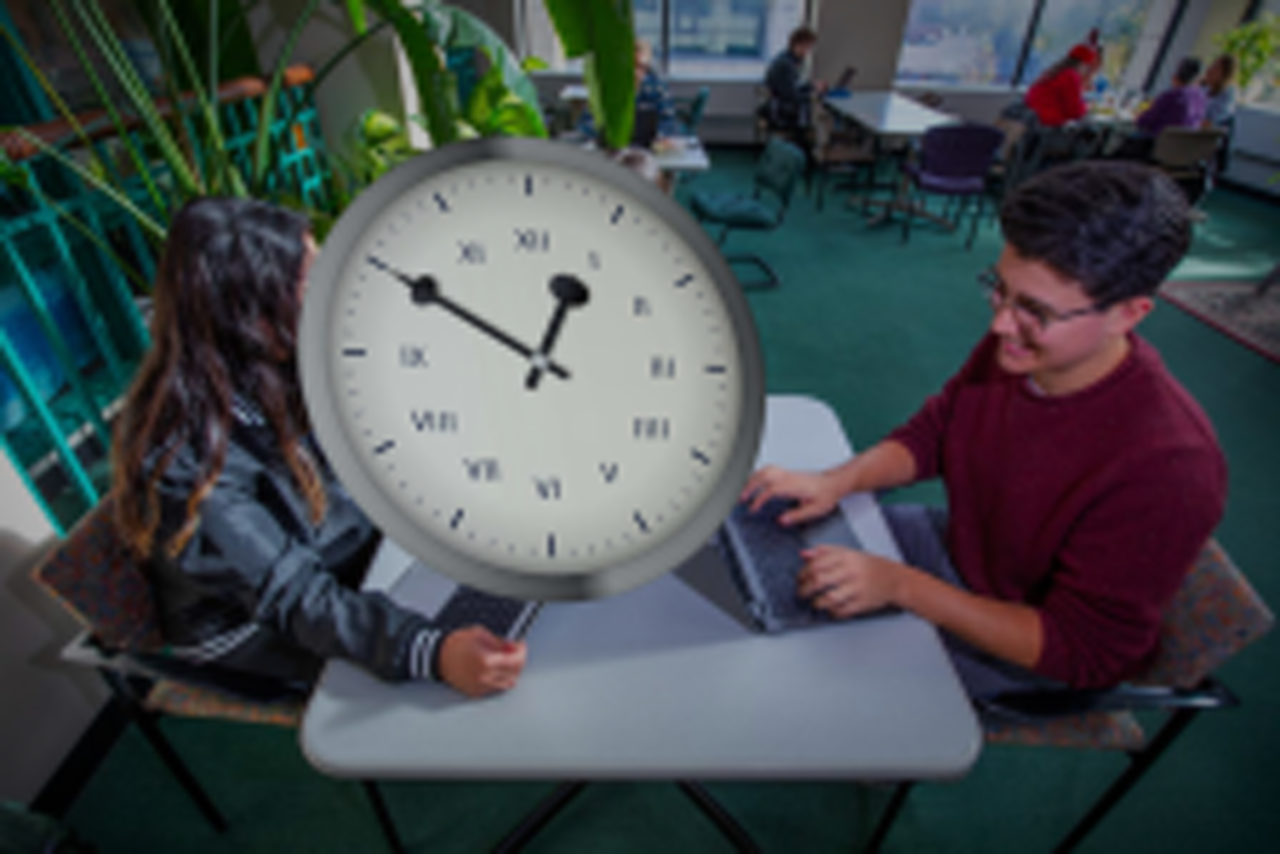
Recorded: h=12 m=50
